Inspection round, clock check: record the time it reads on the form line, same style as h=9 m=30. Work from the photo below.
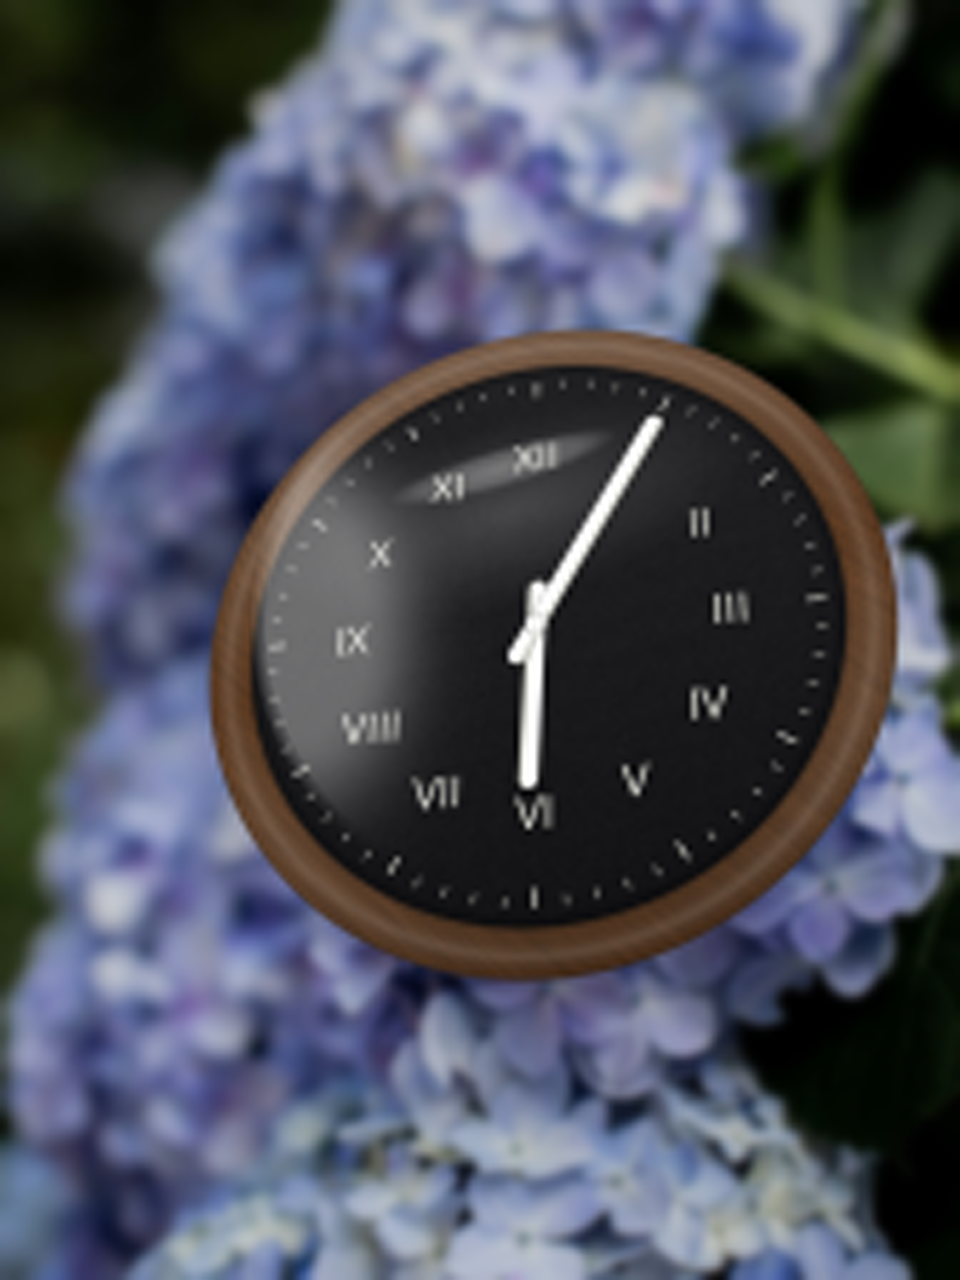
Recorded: h=6 m=5
